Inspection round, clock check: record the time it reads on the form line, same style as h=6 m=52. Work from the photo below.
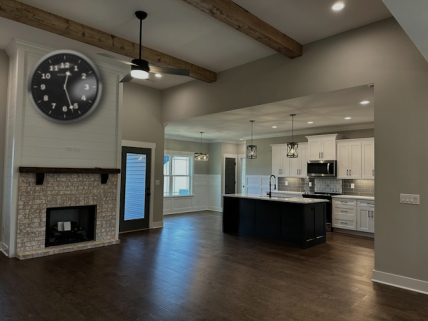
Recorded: h=12 m=27
